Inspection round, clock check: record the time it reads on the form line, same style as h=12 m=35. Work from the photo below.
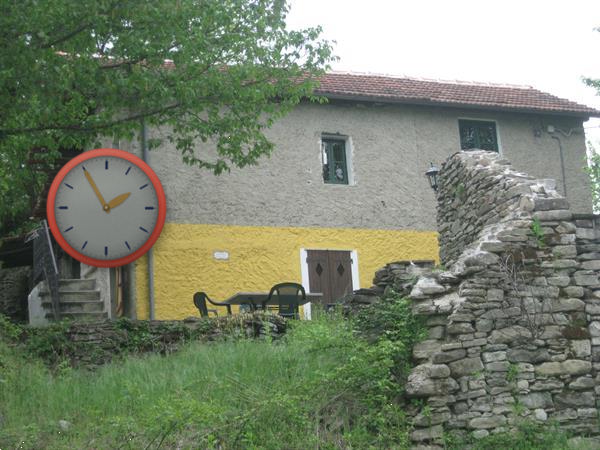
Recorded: h=1 m=55
